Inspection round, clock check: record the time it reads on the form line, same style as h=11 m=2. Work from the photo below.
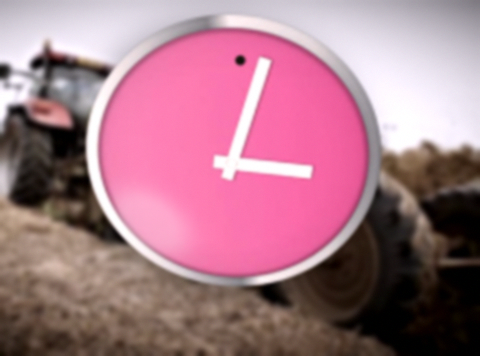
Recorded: h=3 m=2
